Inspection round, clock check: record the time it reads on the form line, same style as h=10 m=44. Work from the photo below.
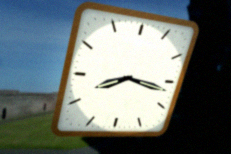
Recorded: h=8 m=17
